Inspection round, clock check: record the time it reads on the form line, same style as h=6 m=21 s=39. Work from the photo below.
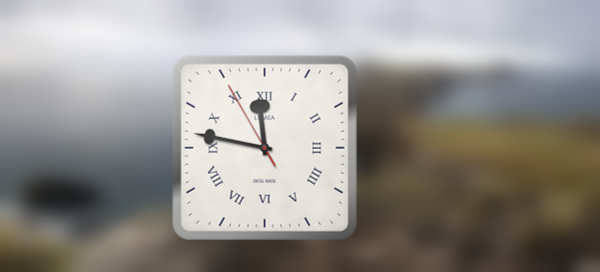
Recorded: h=11 m=46 s=55
